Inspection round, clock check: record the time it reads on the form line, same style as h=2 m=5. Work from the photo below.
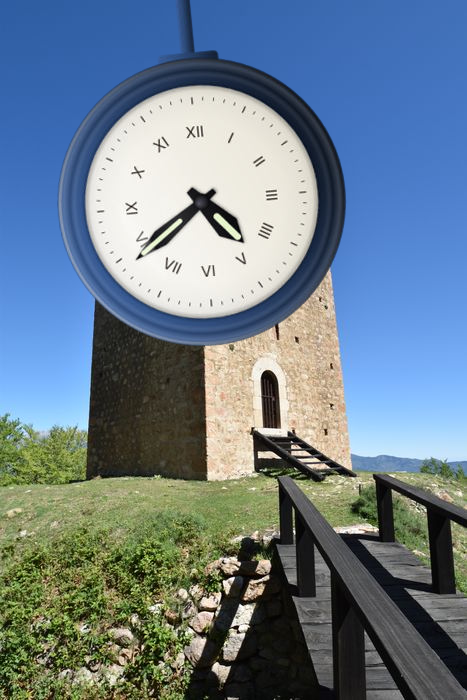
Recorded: h=4 m=39
